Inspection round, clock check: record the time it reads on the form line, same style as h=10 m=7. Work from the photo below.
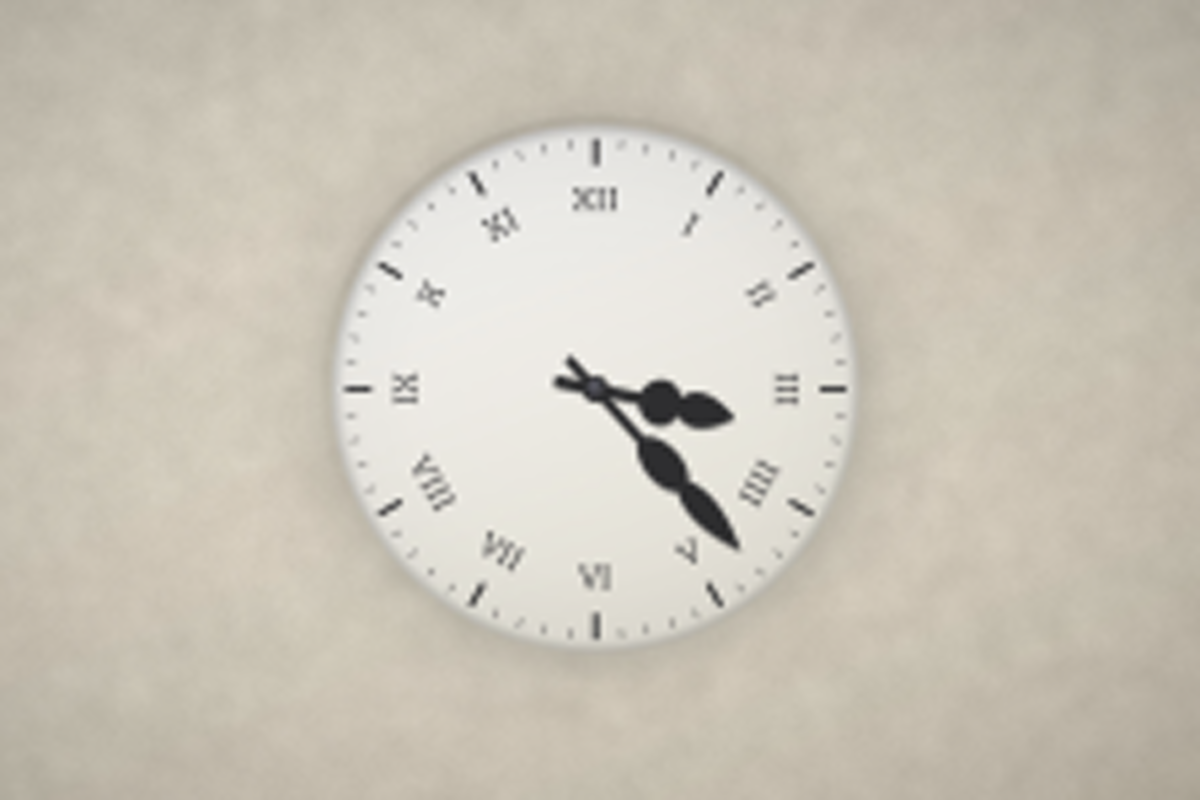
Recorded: h=3 m=23
